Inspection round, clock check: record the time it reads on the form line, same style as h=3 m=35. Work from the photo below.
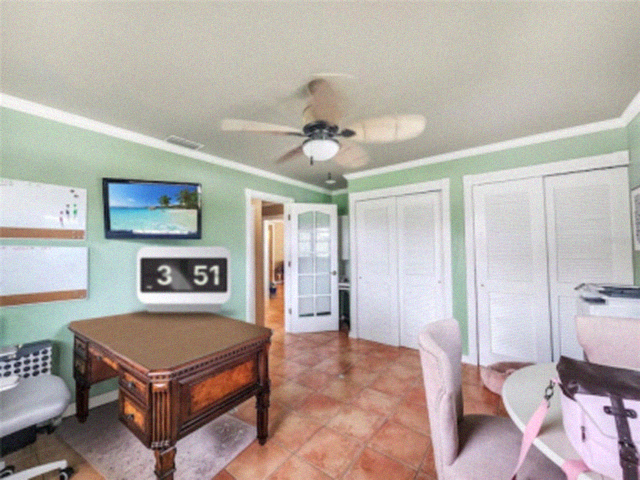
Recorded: h=3 m=51
